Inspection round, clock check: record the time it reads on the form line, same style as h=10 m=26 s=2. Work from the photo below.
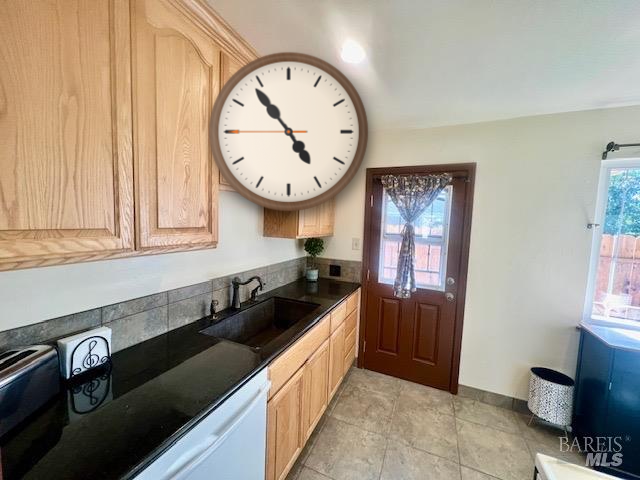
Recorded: h=4 m=53 s=45
